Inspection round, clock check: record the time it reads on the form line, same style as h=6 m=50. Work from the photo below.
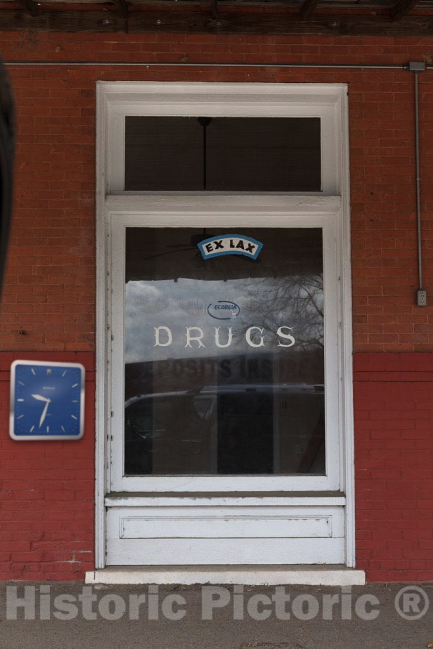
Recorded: h=9 m=33
